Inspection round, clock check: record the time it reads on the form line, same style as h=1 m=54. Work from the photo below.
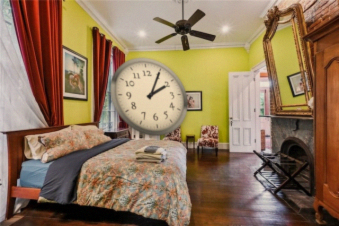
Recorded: h=2 m=5
